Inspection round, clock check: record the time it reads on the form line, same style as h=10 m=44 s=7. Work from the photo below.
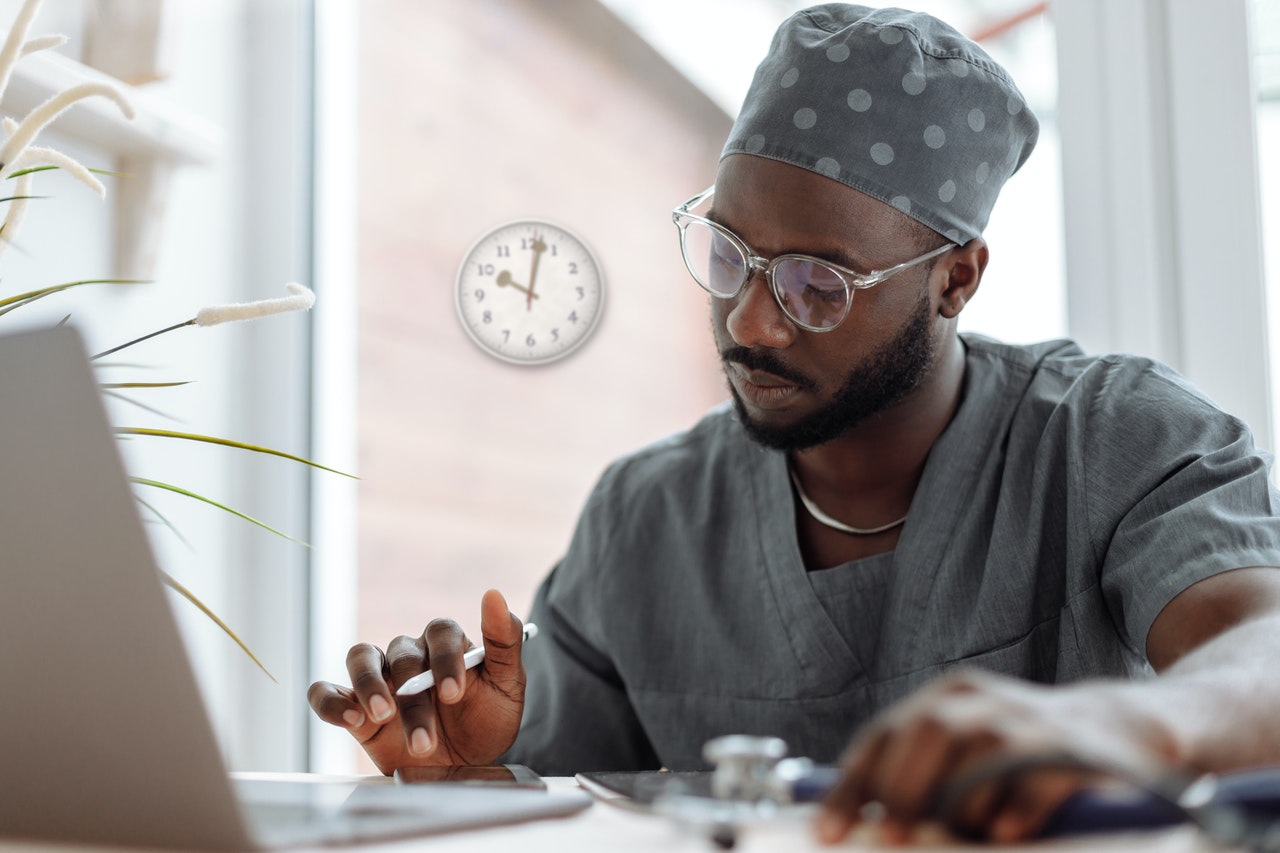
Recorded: h=10 m=2 s=1
